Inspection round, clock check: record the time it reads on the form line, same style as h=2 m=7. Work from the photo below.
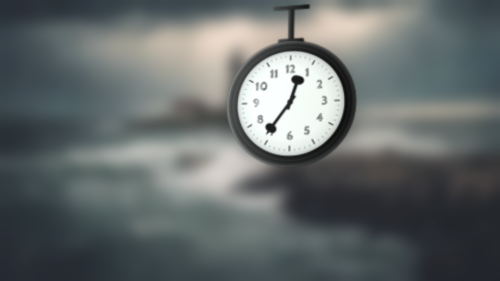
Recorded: h=12 m=36
